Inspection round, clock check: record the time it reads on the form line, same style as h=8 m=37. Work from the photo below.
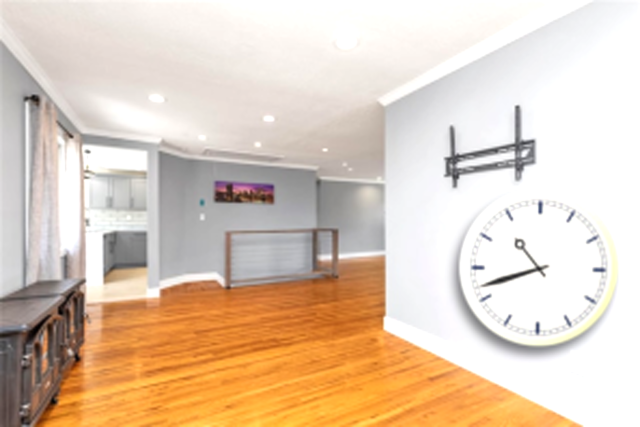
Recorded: h=10 m=42
